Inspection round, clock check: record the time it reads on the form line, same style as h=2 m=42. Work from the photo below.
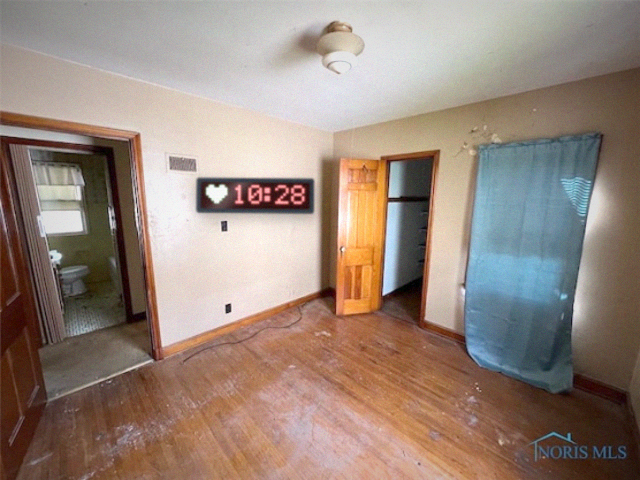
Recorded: h=10 m=28
